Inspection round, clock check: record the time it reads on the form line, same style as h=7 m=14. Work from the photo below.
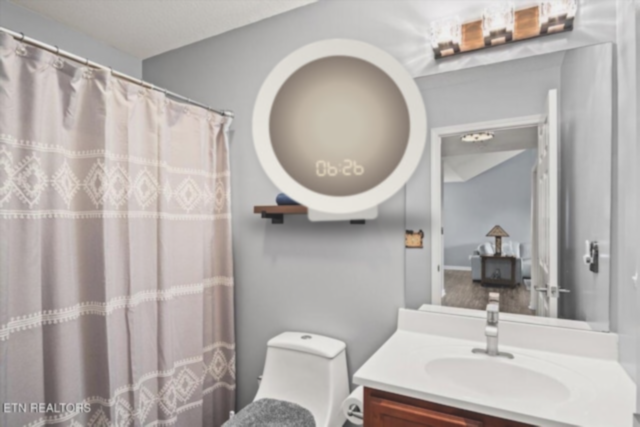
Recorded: h=6 m=26
